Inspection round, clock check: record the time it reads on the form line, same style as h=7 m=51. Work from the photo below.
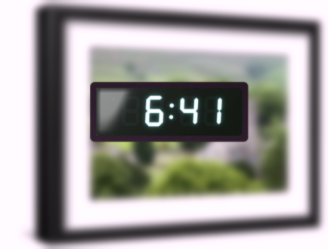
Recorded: h=6 m=41
